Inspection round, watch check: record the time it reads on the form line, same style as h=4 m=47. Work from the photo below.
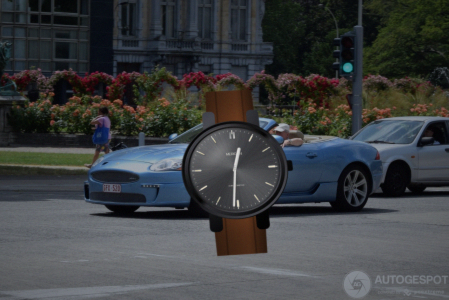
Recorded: h=12 m=31
